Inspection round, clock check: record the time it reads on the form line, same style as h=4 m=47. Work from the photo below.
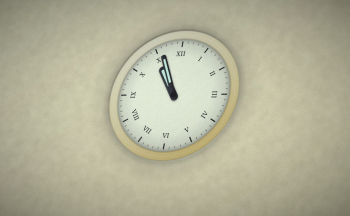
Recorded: h=10 m=56
